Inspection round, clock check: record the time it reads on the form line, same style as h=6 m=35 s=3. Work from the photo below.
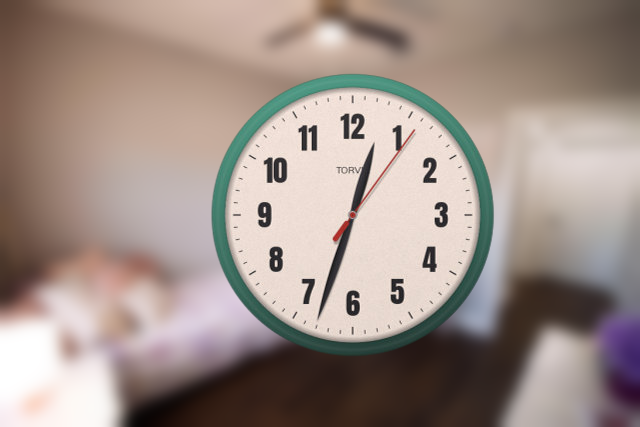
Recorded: h=12 m=33 s=6
